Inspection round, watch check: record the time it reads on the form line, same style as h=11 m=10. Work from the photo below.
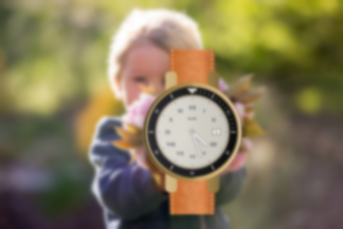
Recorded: h=4 m=27
